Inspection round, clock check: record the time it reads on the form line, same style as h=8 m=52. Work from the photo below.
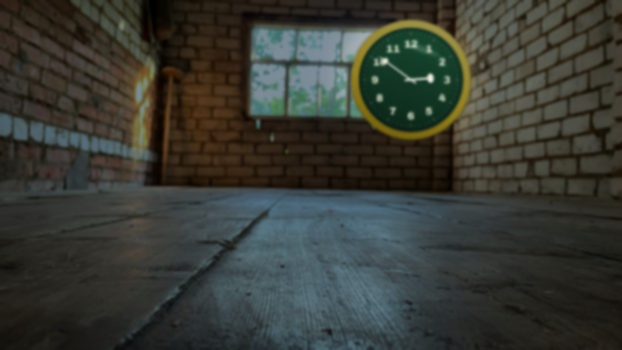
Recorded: h=2 m=51
